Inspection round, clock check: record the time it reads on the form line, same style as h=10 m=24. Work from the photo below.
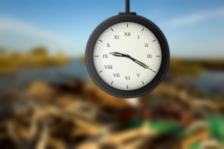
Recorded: h=9 m=20
